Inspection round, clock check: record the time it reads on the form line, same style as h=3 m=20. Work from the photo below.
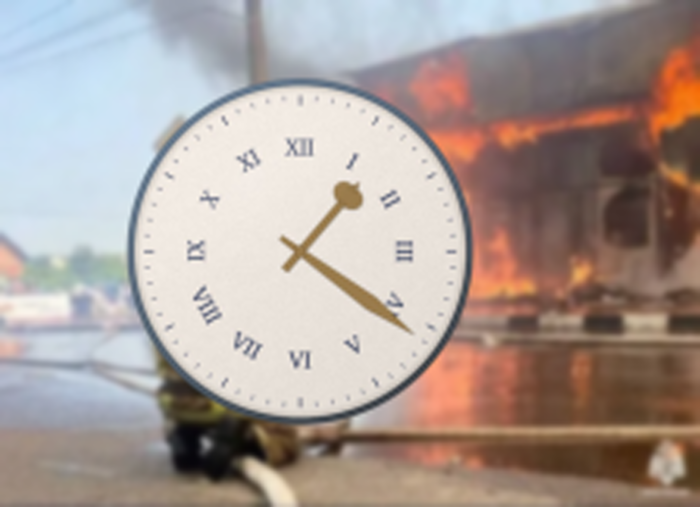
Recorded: h=1 m=21
